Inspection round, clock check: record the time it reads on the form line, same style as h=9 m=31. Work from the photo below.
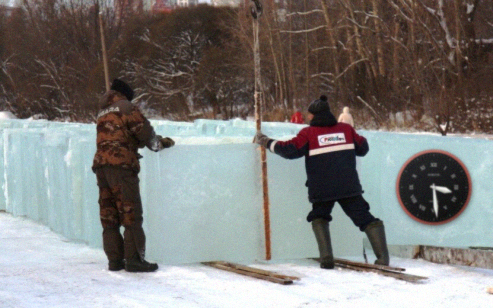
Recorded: h=3 m=29
